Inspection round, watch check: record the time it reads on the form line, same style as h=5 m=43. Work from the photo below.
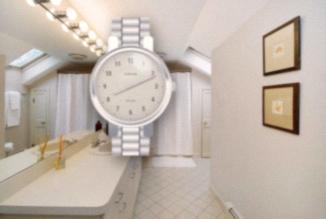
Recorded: h=8 m=11
